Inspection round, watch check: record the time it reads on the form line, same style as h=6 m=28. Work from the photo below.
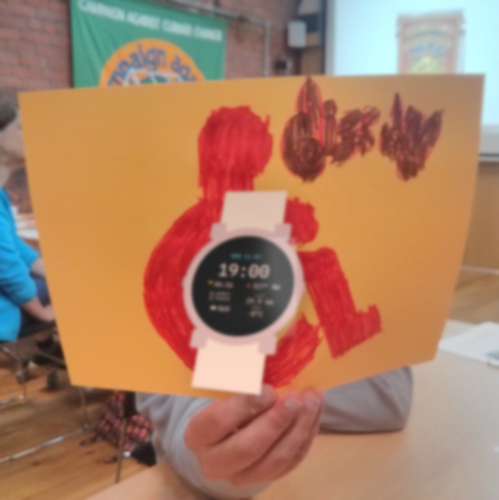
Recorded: h=19 m=0
